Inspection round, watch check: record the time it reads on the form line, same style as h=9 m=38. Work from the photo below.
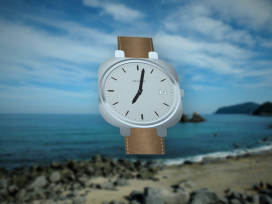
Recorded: h=7 m=2
